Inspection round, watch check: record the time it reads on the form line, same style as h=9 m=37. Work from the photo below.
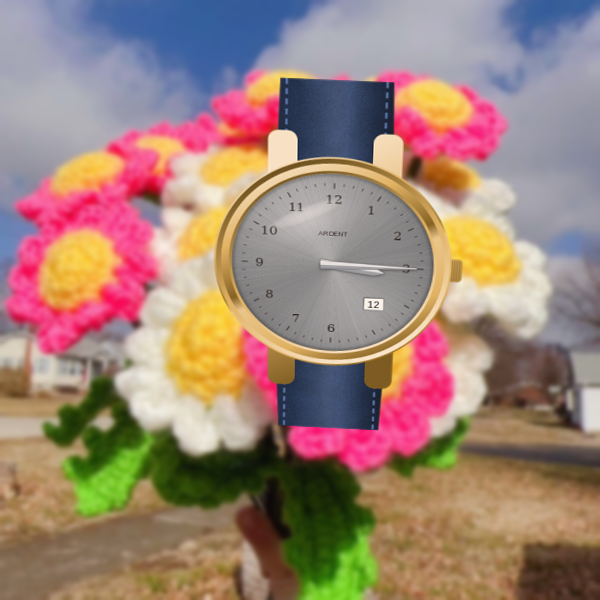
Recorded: h=3 m=15
